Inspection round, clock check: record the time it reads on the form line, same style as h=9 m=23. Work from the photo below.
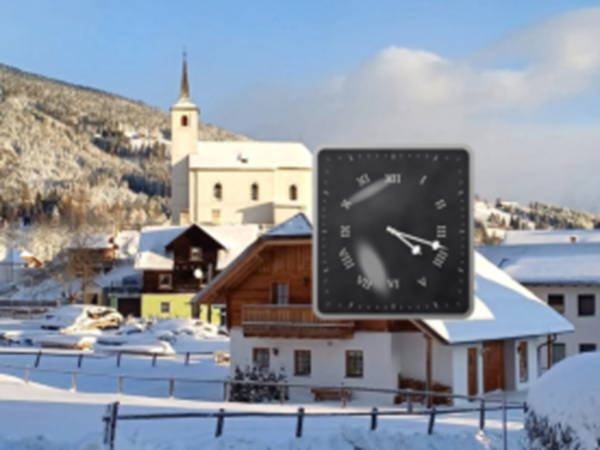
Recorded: h=4 m=18
